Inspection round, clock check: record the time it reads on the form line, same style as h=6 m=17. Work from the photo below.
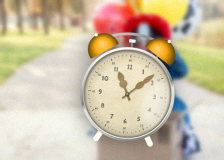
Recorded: h=11 m=8
